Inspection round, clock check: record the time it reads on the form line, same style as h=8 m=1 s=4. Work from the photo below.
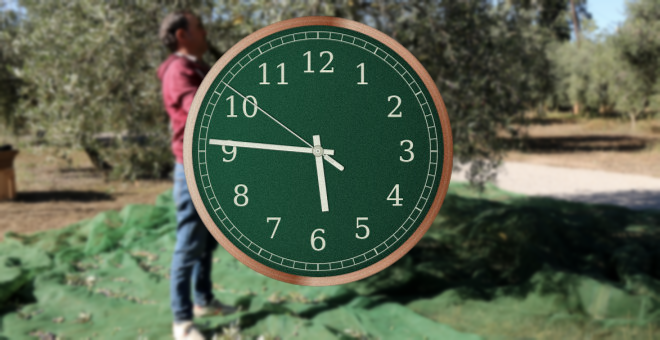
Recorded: h=5 m=45 s=51
